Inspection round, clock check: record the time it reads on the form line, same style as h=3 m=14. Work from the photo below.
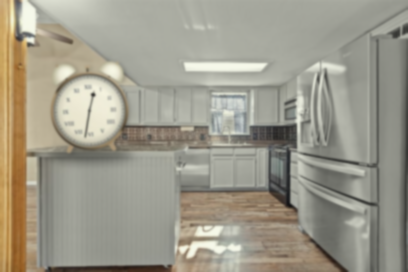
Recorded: h=12 m=32
